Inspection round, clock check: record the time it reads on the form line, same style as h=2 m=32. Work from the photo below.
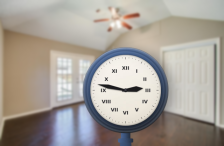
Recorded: h=2 m=47
